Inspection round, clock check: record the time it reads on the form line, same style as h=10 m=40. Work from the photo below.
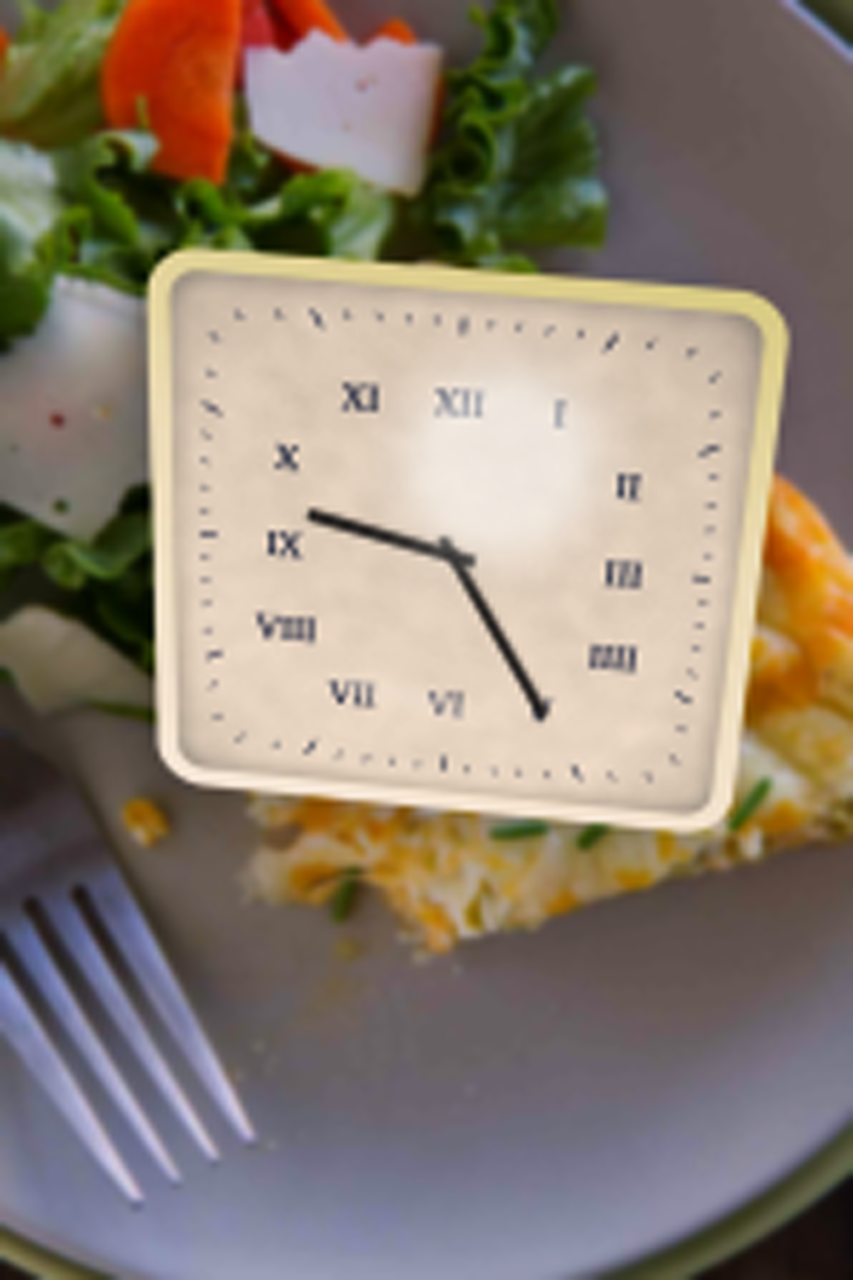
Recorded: h=9 m=25
